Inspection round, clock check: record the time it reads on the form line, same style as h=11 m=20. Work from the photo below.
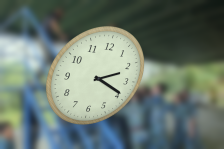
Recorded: h=2 m=19
